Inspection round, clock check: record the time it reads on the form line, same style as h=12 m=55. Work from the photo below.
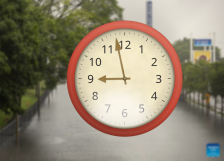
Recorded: h=8 m=58
